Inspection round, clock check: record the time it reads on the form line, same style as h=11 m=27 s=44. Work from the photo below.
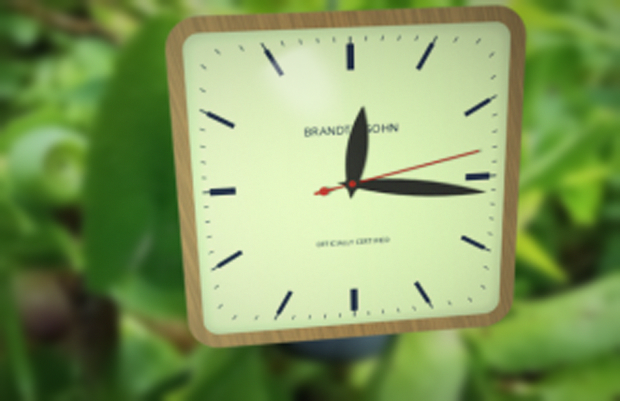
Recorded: h=12 m=16 s=13
